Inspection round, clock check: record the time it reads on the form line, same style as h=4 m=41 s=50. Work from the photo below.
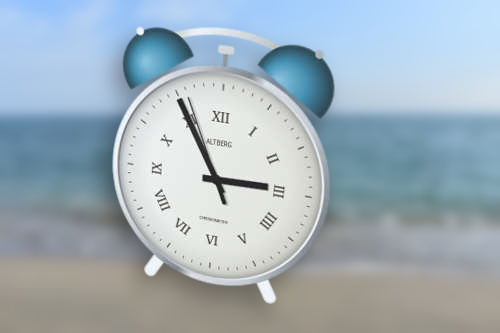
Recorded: h=2 m=54 s=56
